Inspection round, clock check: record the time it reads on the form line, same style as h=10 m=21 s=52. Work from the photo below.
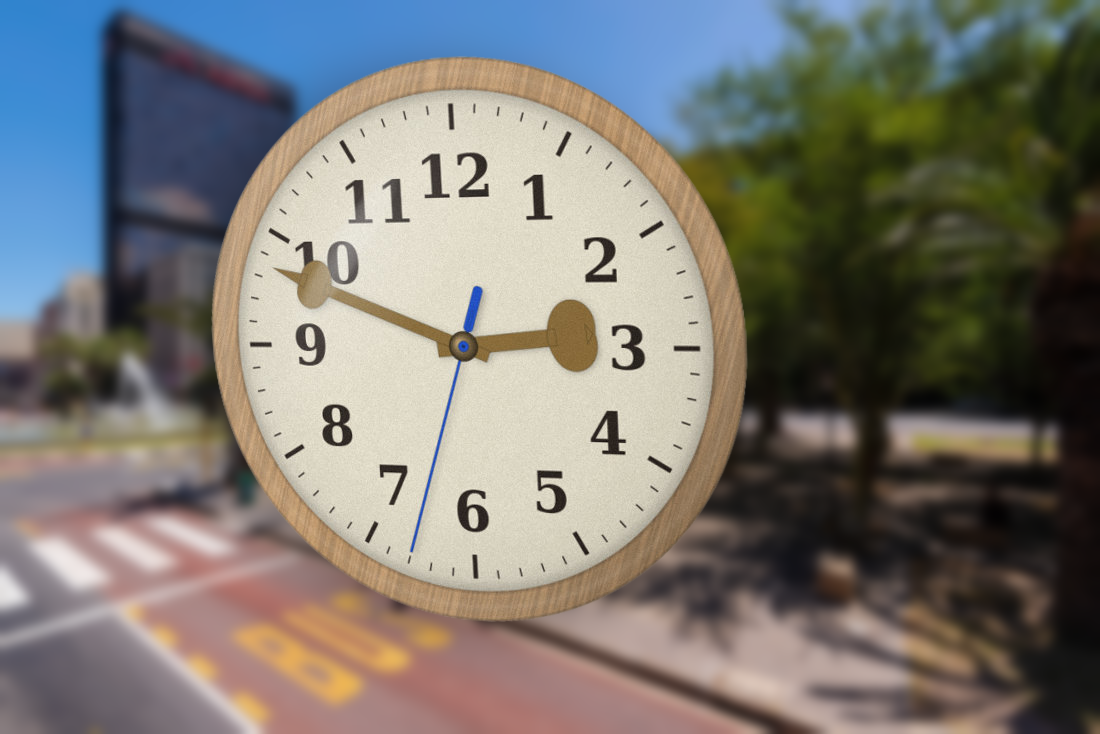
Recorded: h=2 m=48 s=33
